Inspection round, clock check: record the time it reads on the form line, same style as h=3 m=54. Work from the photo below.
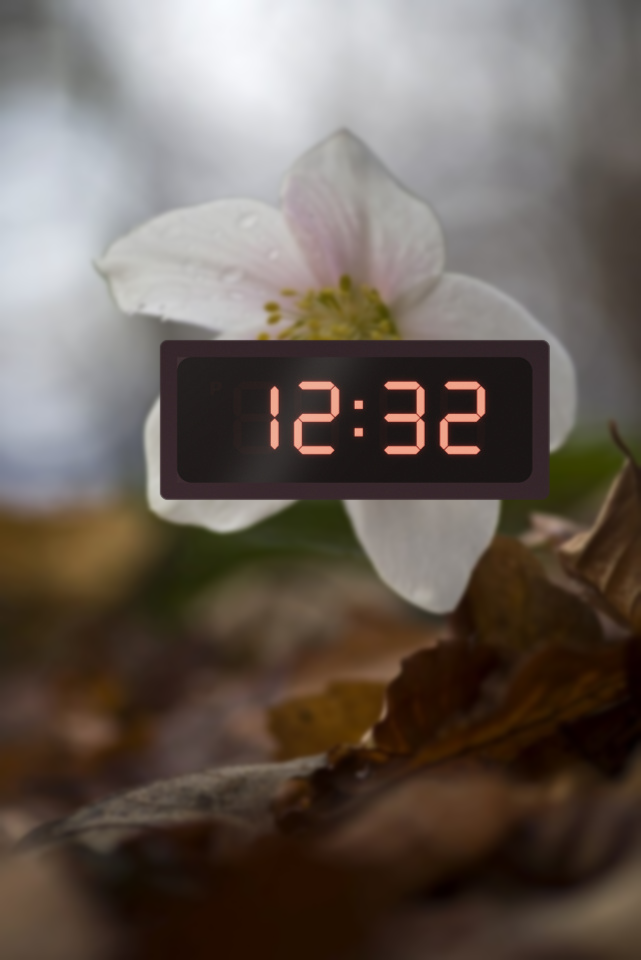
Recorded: h=12 m=32
